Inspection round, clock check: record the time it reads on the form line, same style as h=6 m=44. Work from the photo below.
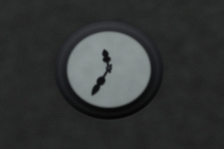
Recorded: h=11 m=35
